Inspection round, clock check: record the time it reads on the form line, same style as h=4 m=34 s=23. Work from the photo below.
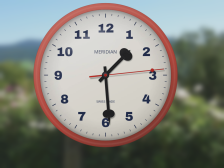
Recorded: h=1 m=29 s=14
